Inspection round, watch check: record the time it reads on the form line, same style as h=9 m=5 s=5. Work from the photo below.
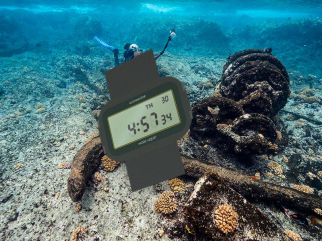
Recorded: h=4 m=57 s=34
